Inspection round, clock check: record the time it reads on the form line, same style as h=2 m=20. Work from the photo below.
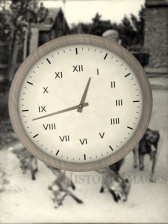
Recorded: h=12 m=43
